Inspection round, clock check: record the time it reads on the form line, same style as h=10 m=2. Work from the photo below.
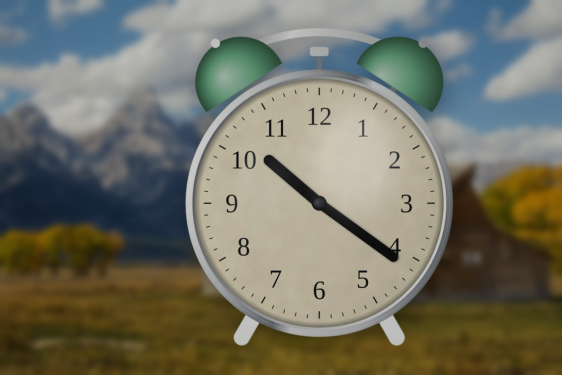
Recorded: h=10 m=21
